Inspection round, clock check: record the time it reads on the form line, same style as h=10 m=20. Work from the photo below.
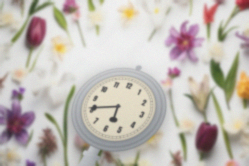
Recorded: h=5 m=41
